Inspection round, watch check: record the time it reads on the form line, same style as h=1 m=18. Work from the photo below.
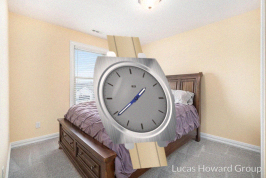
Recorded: h=1 m=39
